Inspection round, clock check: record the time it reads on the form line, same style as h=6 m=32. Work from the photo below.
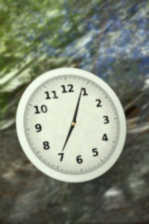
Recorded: h=7 m=4
